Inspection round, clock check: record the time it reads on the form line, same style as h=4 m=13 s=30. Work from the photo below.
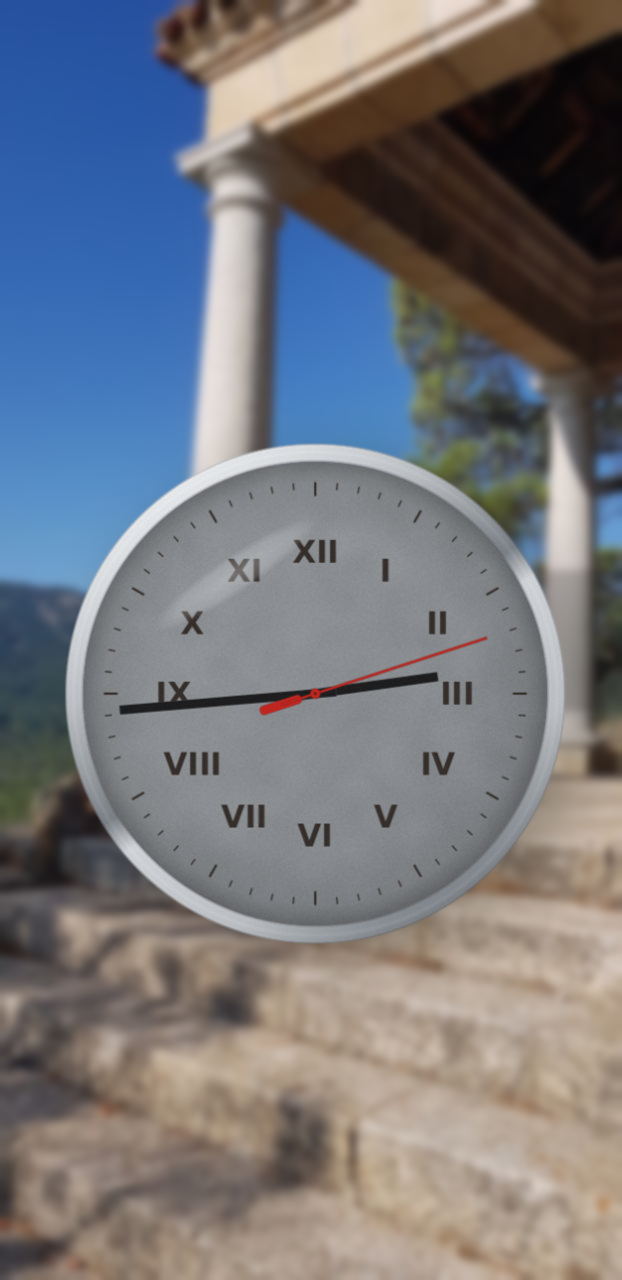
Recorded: h=2 m=44 s=12
